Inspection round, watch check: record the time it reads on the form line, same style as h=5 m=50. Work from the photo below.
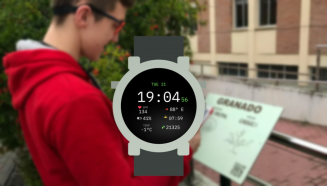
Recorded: h=19 m=4
